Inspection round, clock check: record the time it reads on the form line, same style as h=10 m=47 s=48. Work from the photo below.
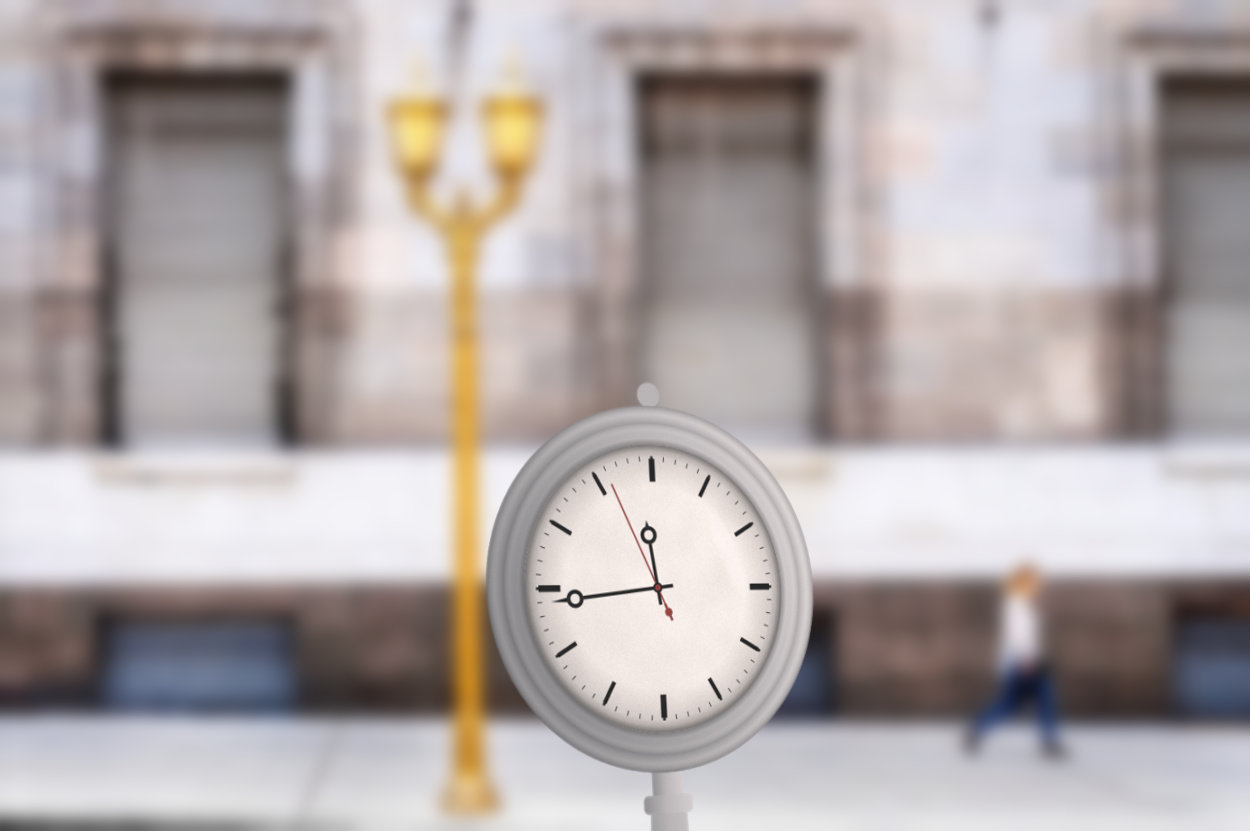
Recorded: h=11 m=43 s=56
